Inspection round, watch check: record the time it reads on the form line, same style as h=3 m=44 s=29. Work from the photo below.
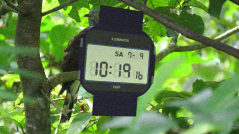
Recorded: h=10 m=19 s=16
